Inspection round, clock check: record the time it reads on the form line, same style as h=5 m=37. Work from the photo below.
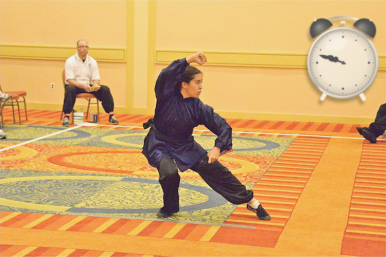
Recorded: h=9 m=48
